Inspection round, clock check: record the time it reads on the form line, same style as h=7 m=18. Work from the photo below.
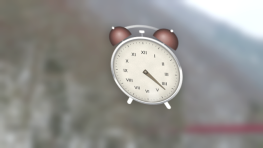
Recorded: h=4 m=22
